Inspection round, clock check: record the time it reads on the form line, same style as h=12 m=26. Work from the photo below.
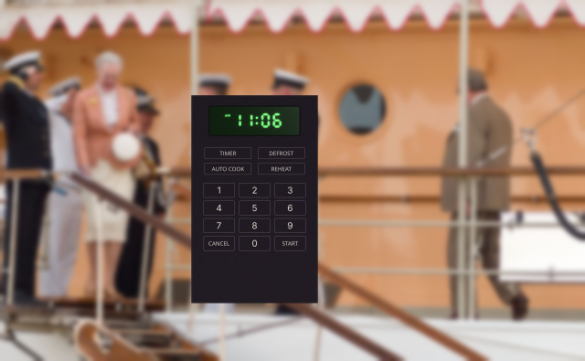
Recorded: h=11 m=6
